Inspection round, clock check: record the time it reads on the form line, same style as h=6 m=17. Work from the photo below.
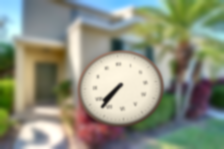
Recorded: h=7 m=37
